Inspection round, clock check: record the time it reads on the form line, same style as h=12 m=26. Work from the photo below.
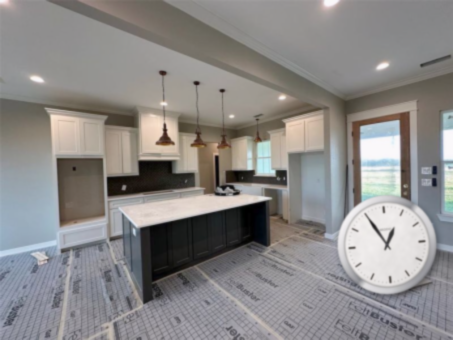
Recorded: h=12 m=55
